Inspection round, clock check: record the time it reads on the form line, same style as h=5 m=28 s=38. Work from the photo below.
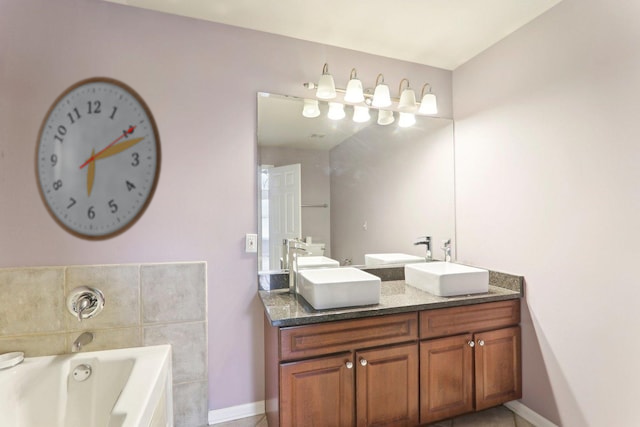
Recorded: h=6 m=12 s=10
